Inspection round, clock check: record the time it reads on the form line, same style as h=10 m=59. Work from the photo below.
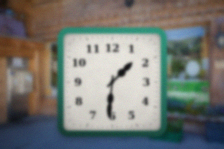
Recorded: h=1 m=31
